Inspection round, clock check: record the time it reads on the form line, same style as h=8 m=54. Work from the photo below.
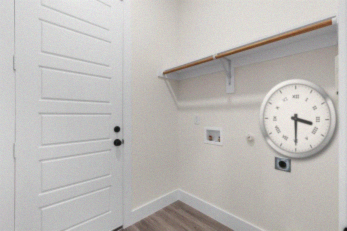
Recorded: h=3 m=30
